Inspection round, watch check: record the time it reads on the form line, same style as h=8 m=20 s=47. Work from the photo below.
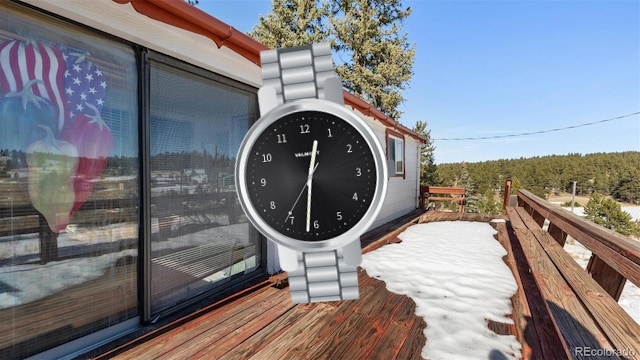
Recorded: h=12 m=31 s=36
